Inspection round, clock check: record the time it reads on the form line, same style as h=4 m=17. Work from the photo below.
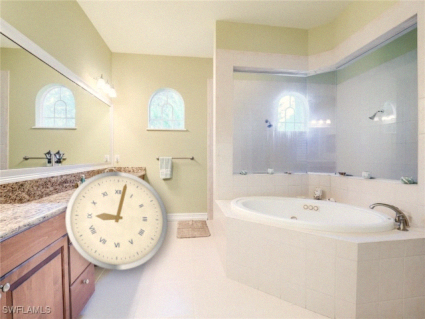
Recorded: h=9 m=2
